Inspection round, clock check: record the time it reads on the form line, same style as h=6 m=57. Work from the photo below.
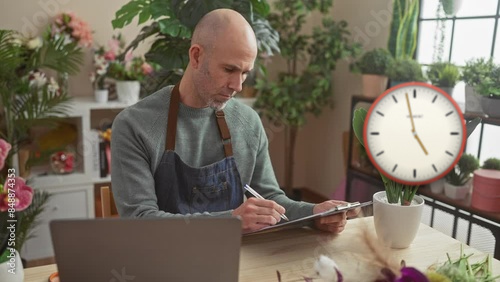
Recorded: h=4 m=58
